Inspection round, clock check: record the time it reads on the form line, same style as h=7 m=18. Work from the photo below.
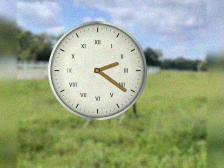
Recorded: h=2 m=21
